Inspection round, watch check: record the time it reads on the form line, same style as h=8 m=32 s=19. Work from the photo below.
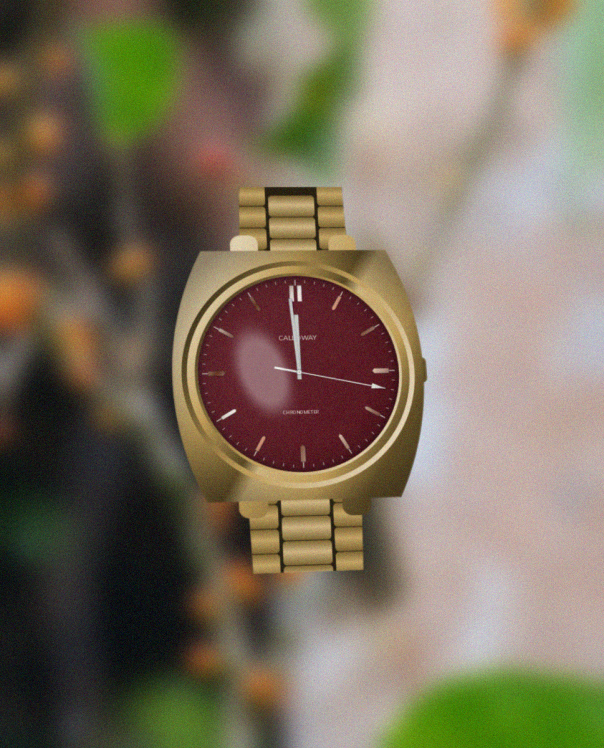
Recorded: h=11 m=59 s=17
